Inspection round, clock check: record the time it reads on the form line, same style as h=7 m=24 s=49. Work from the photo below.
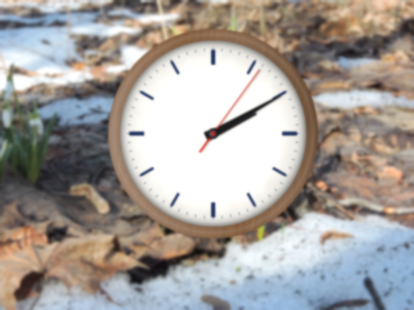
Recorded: h=2 m=10 s=6
